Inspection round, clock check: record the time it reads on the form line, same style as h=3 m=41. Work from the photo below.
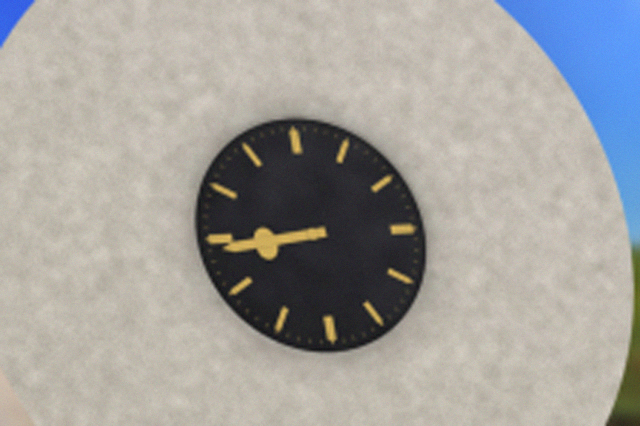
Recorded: h=8 m=44
